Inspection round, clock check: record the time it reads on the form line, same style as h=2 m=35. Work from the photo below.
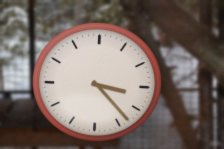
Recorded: h=3 m=23
